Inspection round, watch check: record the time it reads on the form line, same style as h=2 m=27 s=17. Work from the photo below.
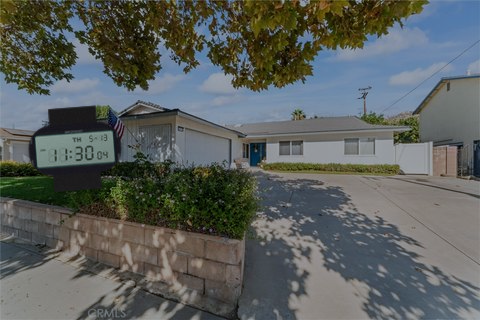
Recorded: h=11 m=30 s=4
